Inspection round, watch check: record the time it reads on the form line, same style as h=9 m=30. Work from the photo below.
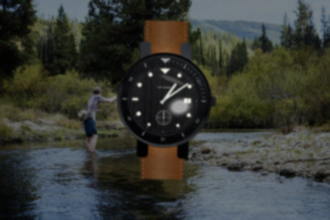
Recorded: h=1 m=9
